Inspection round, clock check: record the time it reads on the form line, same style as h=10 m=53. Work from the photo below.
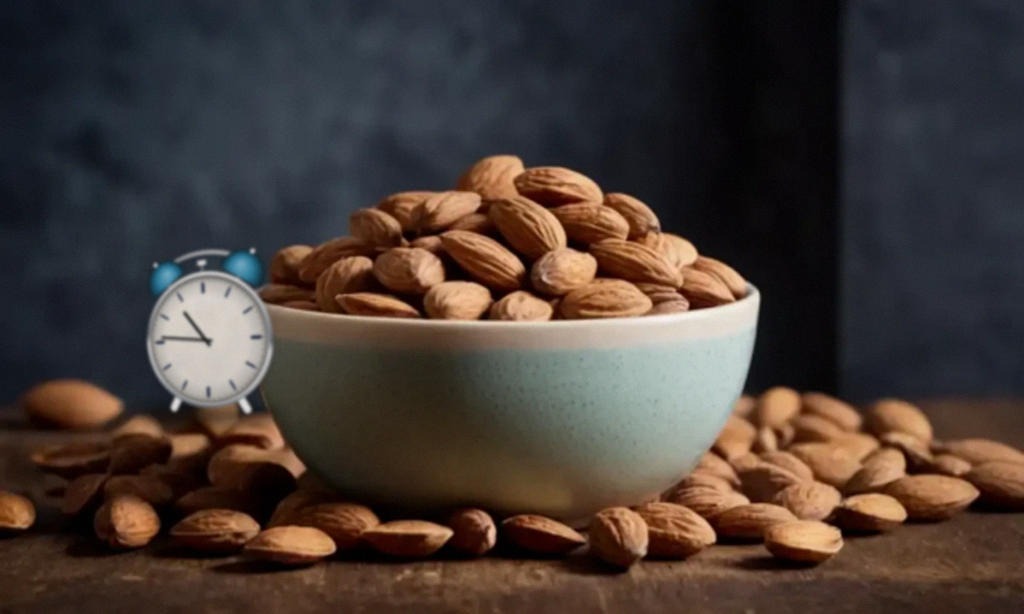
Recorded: h=10 m=46
